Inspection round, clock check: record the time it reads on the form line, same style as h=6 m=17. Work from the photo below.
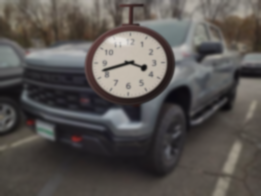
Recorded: h=3 m=42
